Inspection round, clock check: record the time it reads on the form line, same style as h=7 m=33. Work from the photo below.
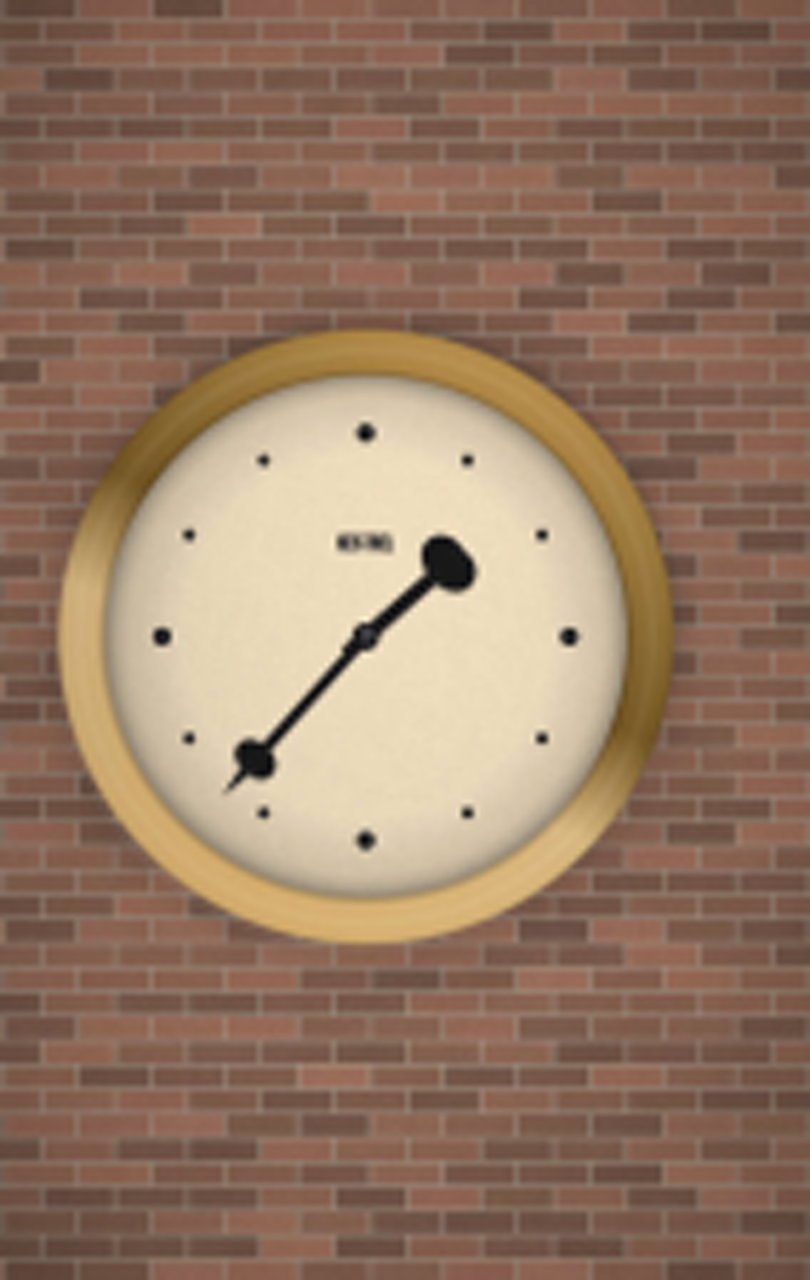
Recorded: h=1 m=37
